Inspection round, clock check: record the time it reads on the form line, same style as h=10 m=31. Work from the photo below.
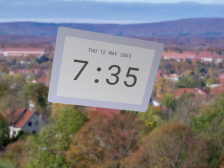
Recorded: h=7 m=35
